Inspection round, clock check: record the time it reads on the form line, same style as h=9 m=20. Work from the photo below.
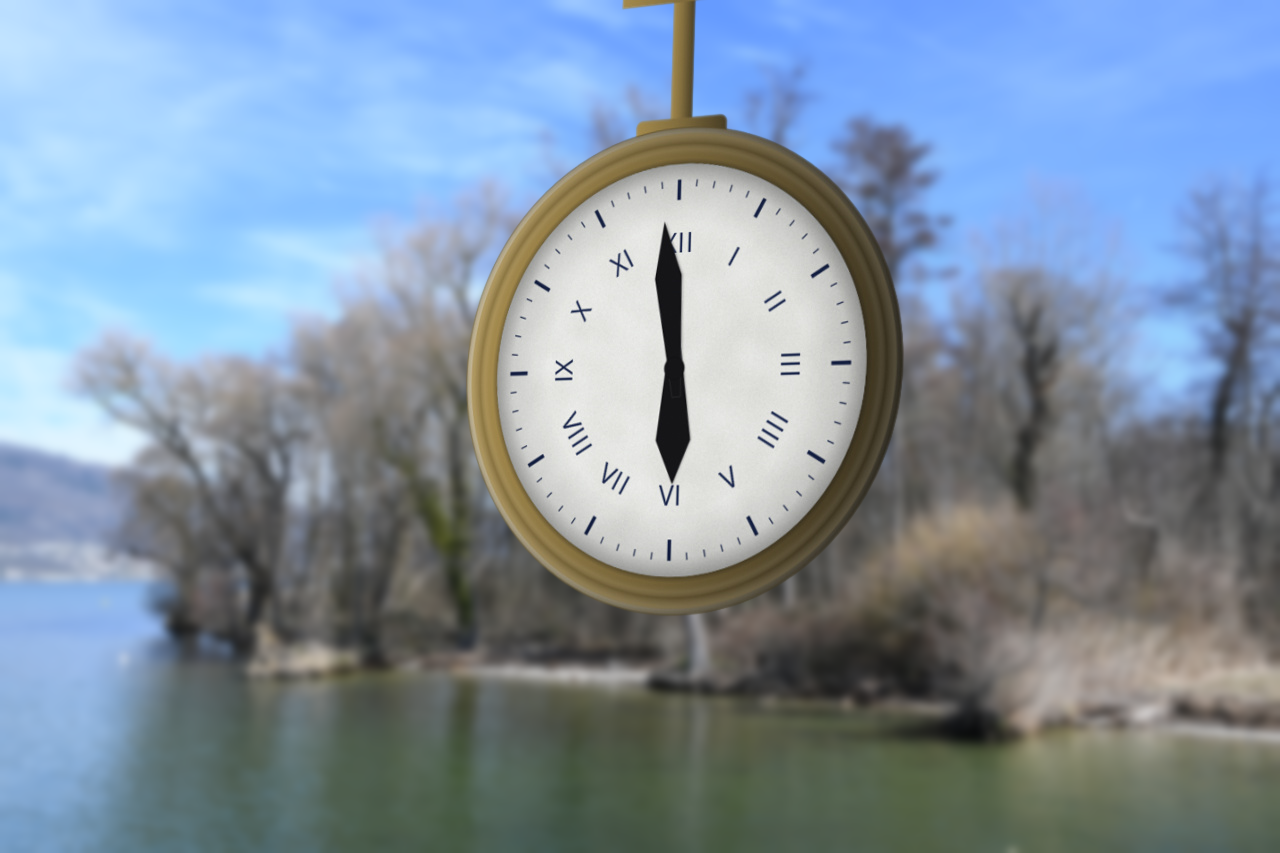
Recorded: h=5 m=59
